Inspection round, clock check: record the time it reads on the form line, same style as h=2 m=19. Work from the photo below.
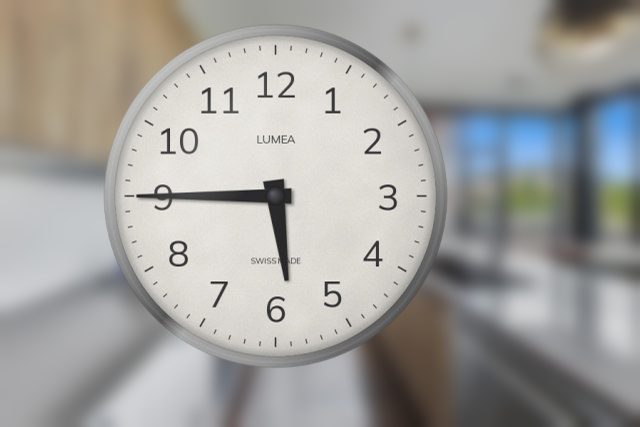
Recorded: h=5 m=45
